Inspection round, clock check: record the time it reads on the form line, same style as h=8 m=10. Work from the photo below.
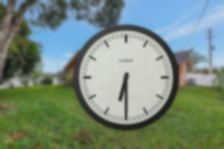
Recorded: h=6 m=30
